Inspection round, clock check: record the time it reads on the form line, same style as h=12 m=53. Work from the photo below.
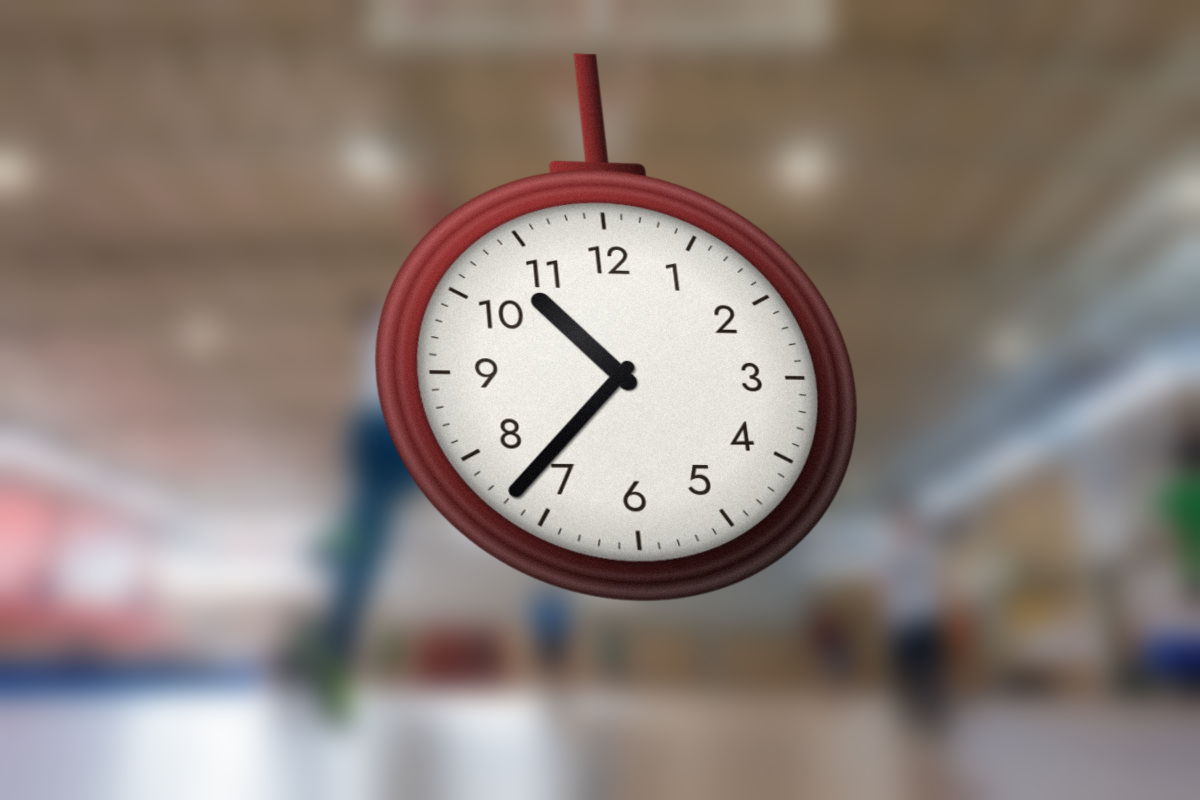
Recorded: h=10 m=37
